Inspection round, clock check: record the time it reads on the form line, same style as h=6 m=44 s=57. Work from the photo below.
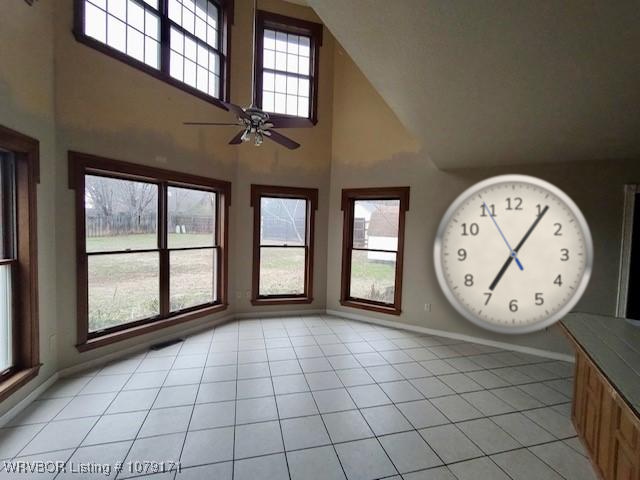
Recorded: h=7 m=5 s=55
